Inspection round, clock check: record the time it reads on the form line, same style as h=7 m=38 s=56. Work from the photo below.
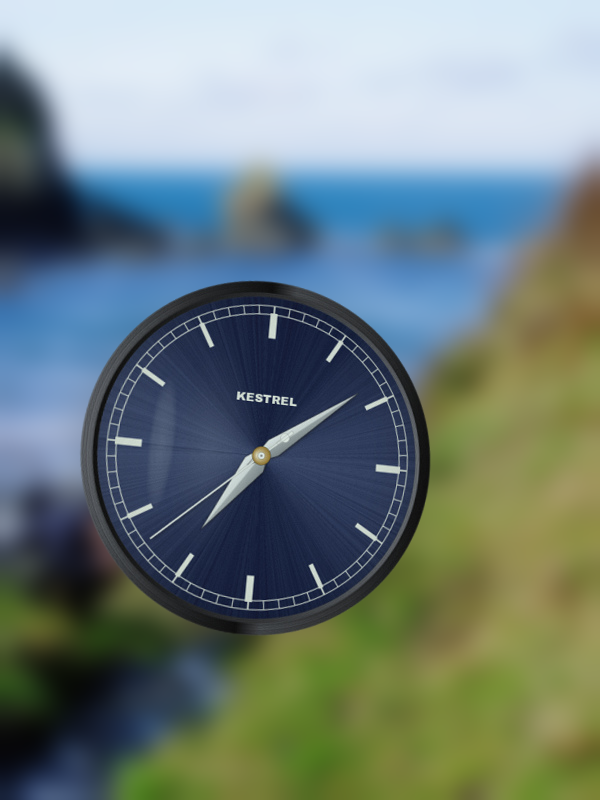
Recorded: h=7 m=8 s=38
